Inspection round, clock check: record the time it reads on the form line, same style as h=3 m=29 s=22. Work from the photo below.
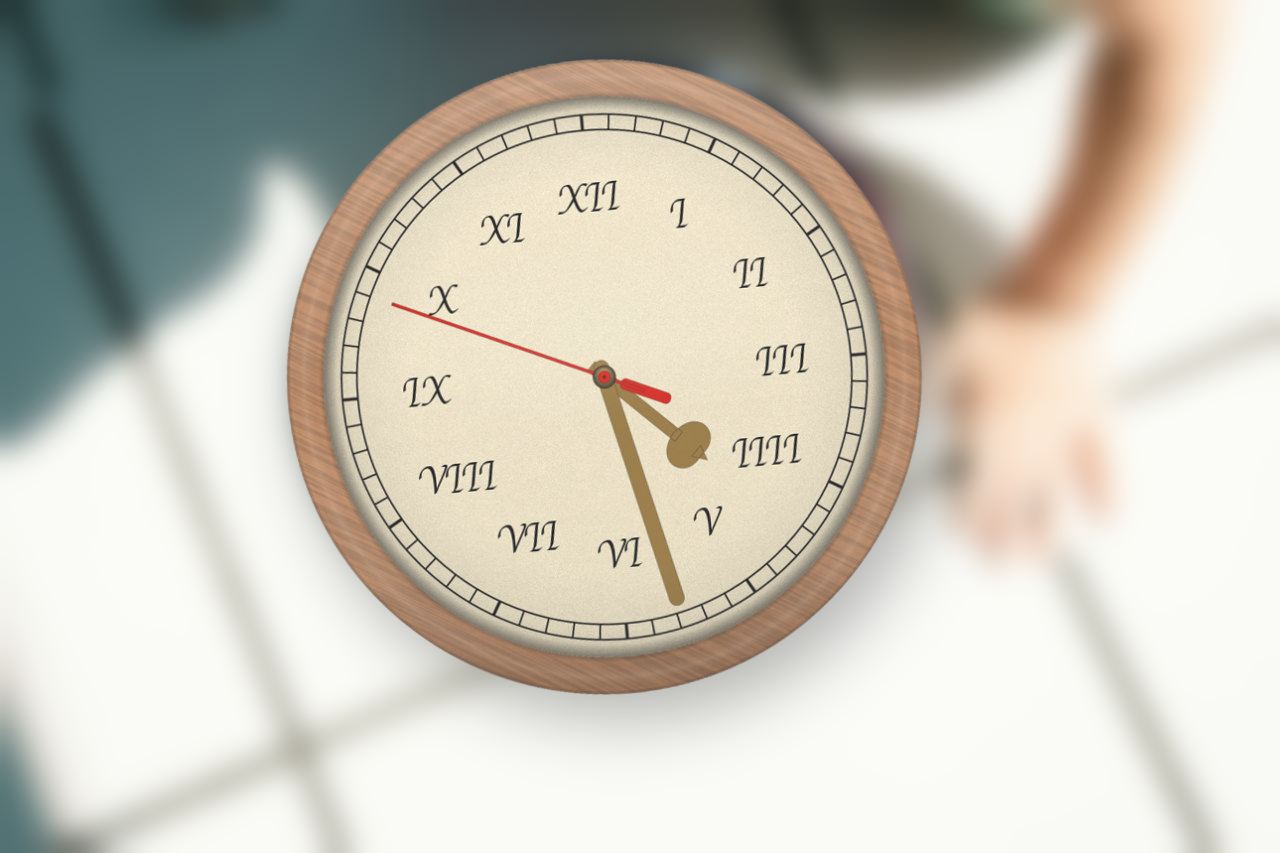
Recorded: h=4 m=27 s=49
